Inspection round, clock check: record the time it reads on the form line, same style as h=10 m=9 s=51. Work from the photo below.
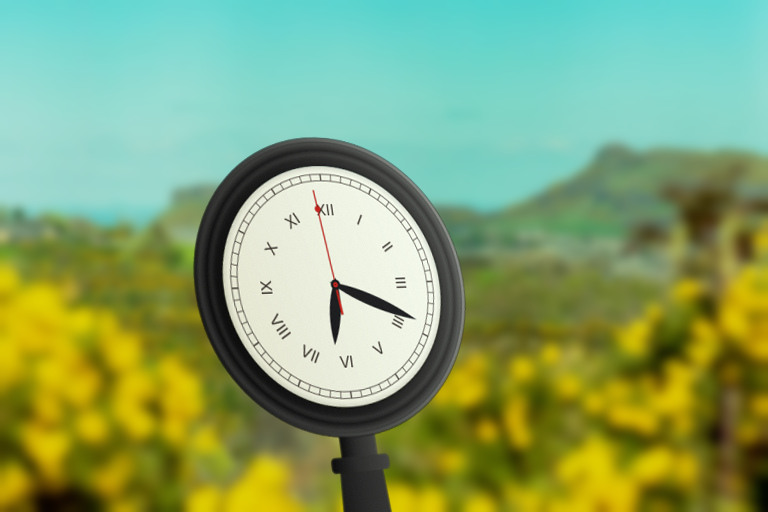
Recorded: h=6 m=18 s=59
